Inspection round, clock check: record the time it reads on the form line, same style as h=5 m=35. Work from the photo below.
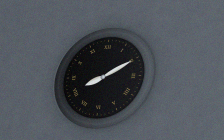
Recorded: h=8 m=10
